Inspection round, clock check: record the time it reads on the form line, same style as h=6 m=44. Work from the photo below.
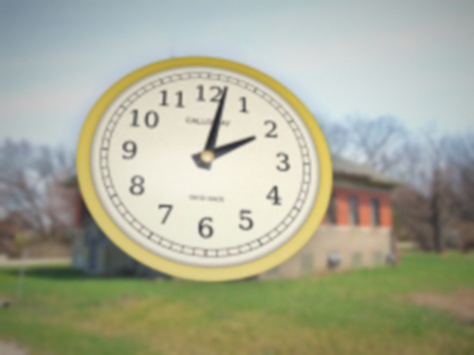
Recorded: h=2 m=2
